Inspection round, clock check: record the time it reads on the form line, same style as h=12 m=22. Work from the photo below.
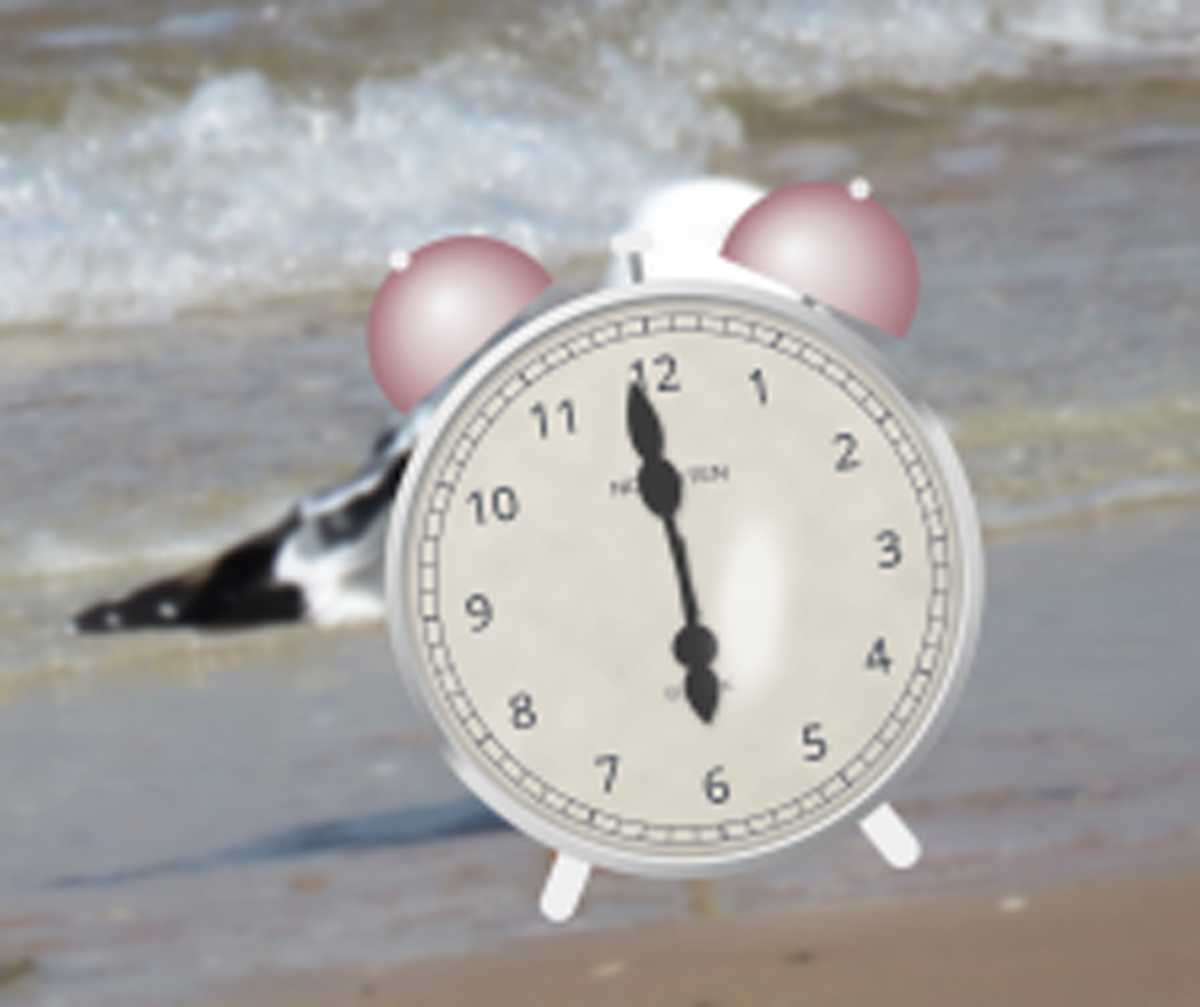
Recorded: h=5 m=59
